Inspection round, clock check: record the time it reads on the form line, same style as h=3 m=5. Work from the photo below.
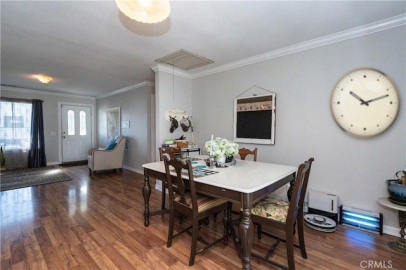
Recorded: h=10 m=12
